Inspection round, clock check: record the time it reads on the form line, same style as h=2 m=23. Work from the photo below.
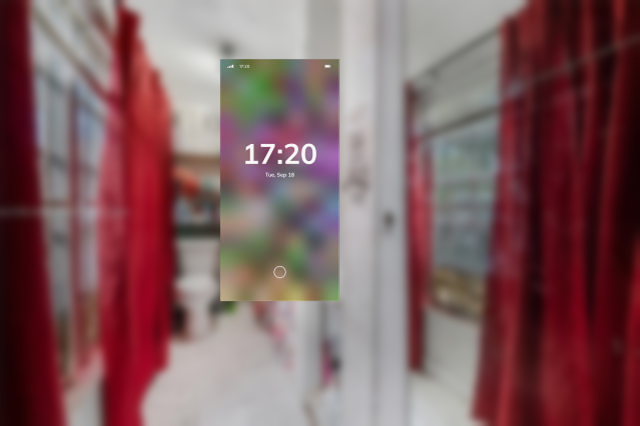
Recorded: h=17 m=20
